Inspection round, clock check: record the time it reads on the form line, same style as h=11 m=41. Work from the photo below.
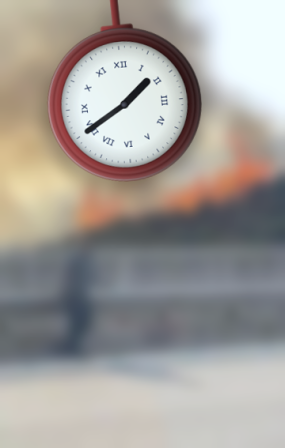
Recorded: h=1 m=40
